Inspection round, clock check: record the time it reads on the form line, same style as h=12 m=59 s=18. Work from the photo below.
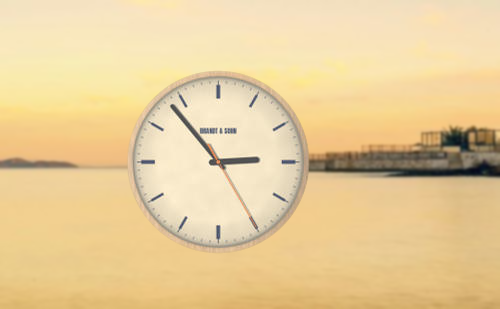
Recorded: h=2 m=53 s=25
